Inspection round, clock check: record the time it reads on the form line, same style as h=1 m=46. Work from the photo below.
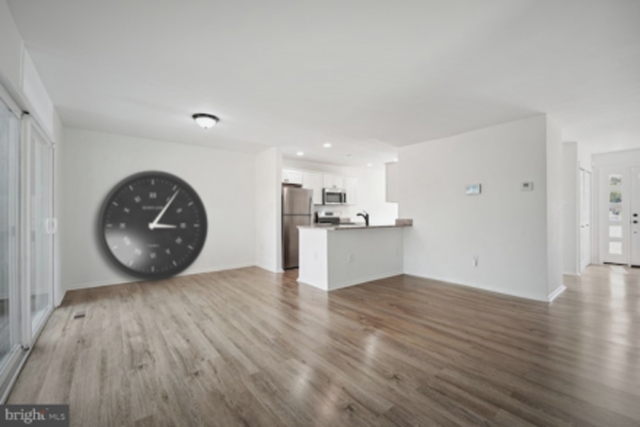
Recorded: h=3 m=6
